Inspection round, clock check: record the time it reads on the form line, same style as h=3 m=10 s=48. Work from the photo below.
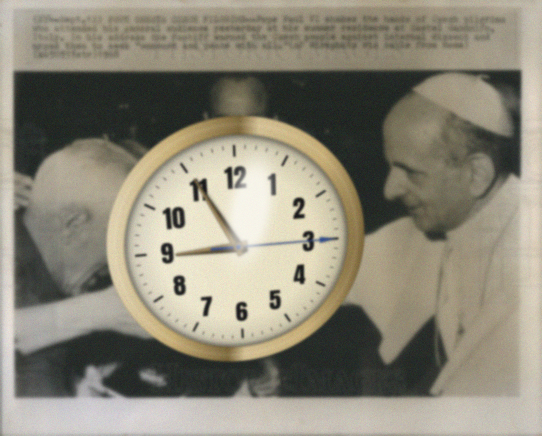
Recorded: h=8 m=55 s=15
